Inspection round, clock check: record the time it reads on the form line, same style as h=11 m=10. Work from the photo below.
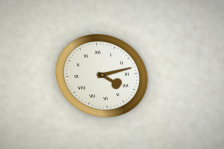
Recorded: h=4 m=13
